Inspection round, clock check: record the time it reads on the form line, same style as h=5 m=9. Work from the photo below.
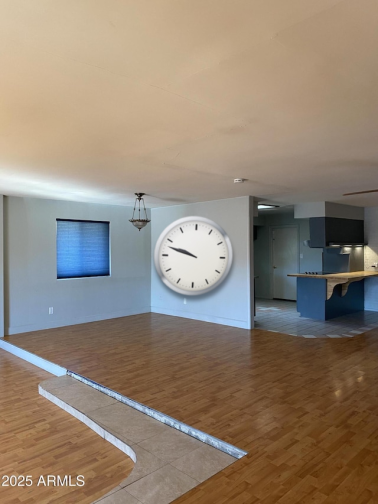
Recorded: h=9 m=48
